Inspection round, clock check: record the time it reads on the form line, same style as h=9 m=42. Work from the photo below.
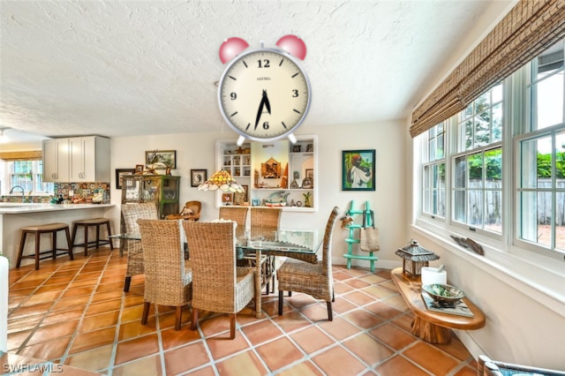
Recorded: h=5 m=33
